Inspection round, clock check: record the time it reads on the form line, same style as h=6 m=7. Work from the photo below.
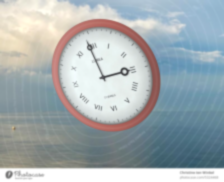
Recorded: h=2 m=59
